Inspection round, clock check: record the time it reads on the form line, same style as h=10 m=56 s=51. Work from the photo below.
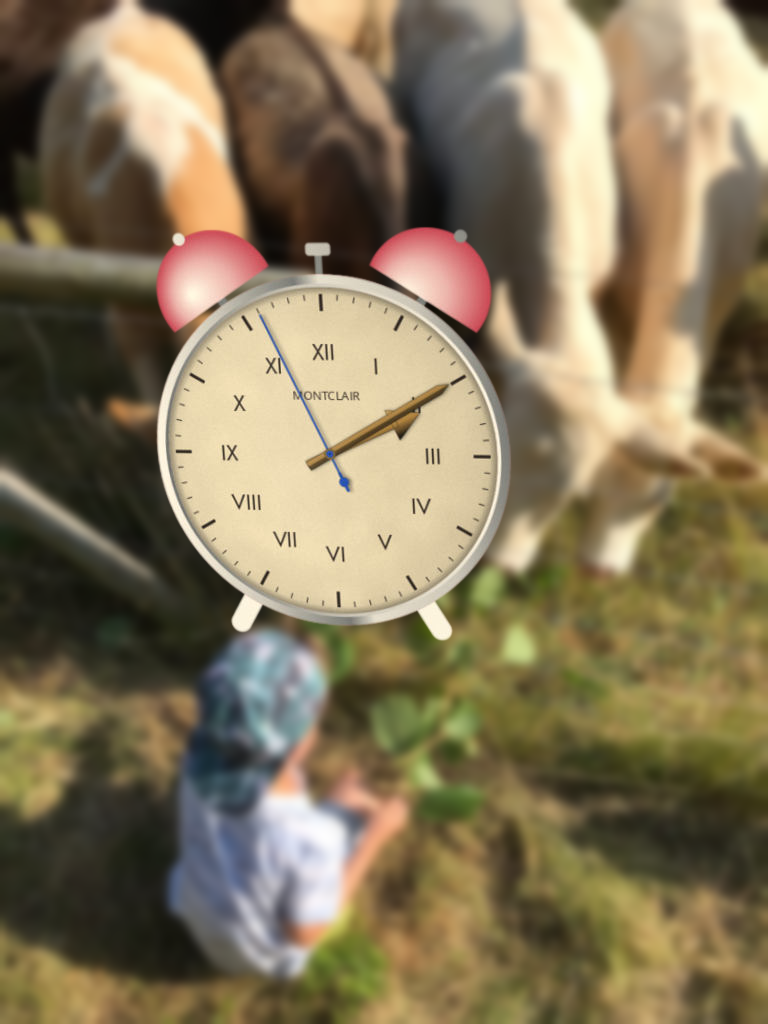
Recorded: h=2 m=9 s=56
